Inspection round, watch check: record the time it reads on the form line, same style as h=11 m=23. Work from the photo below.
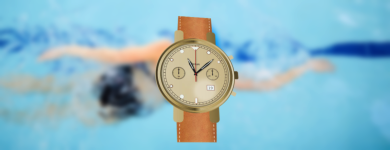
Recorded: h=11 m=8
